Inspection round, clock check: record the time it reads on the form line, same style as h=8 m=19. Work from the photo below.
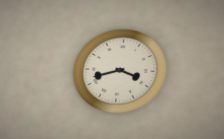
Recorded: h=3 m=42
